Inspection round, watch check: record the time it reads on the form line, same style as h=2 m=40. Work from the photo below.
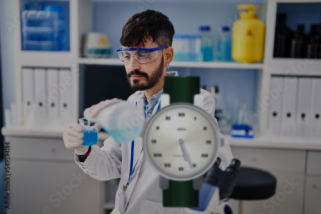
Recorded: h=5 m=26
